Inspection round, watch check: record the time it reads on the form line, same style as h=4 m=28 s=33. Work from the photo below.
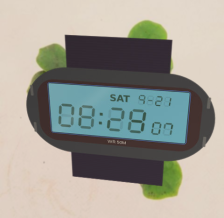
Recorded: h=8 m=28 s=7
